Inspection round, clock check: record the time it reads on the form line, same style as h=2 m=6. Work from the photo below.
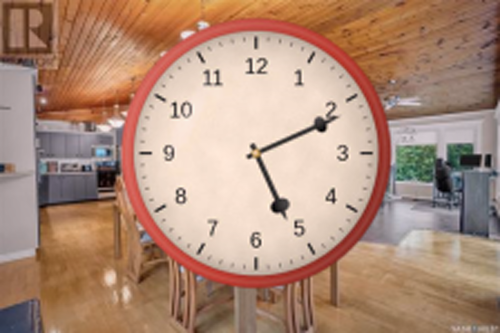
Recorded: h=5 m=11
